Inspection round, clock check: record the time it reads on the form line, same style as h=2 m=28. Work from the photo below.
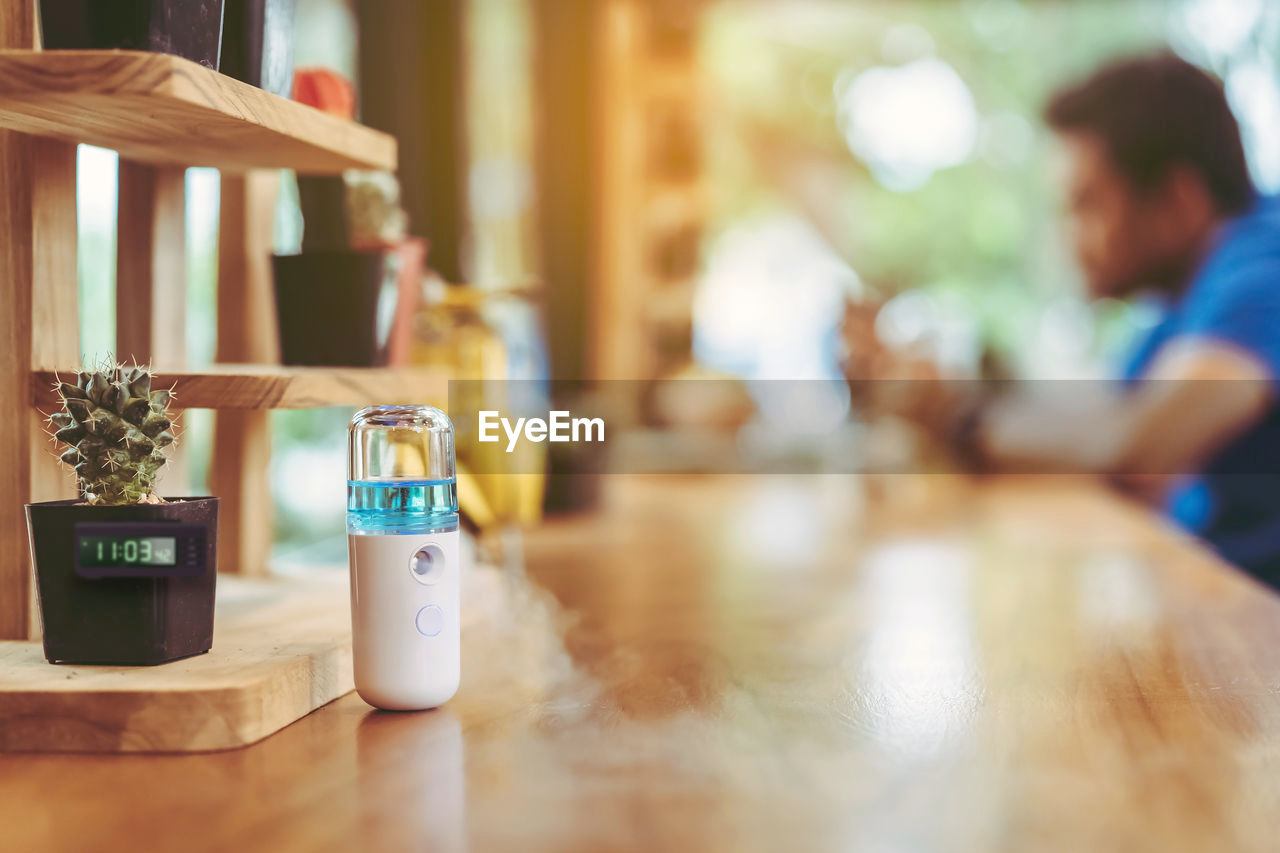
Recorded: h=11 m=3
